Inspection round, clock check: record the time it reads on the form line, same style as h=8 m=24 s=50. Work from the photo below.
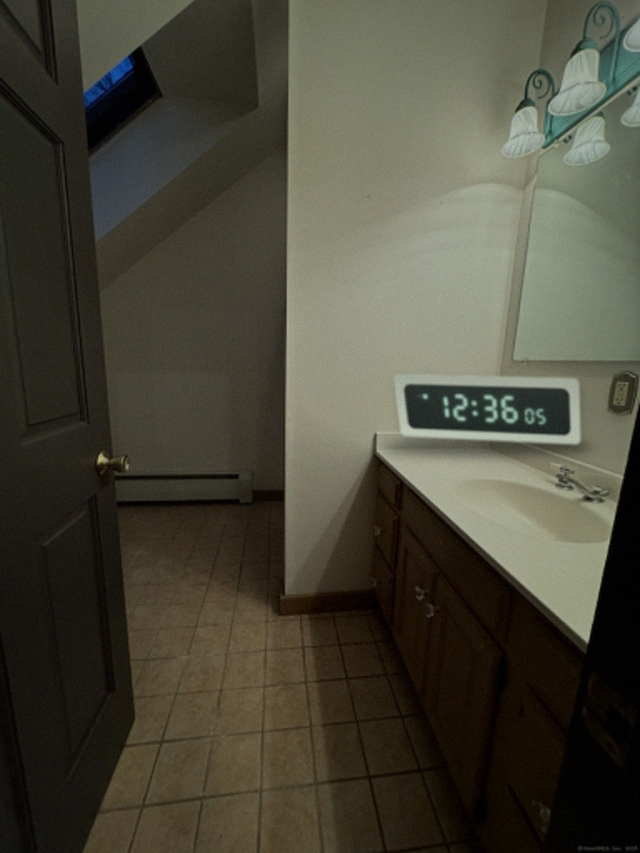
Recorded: h=12 m=36 s=5
